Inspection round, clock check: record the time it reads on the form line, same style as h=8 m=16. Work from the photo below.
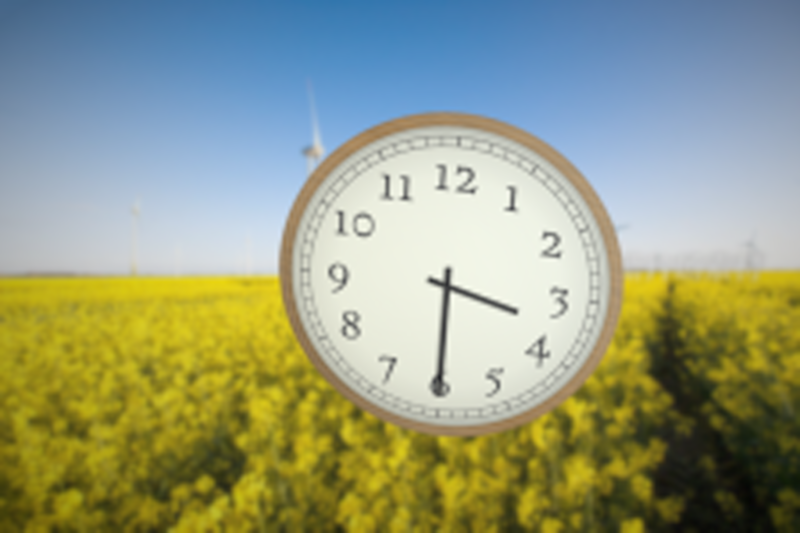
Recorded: h=3 m=30
